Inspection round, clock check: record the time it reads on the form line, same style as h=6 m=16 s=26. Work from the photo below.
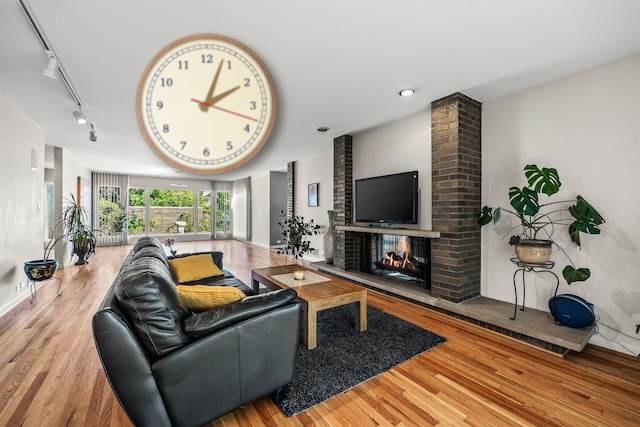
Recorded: h=2 m=3 s=18
